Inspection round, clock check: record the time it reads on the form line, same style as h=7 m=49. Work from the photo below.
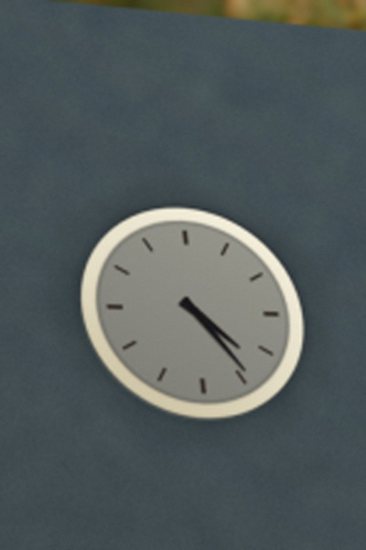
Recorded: h=4 m=24
